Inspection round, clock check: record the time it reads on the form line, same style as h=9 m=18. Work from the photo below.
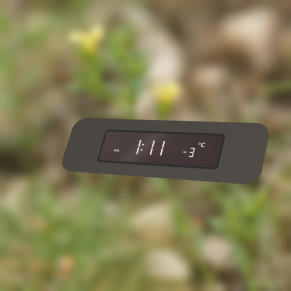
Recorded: h=1 m=11
